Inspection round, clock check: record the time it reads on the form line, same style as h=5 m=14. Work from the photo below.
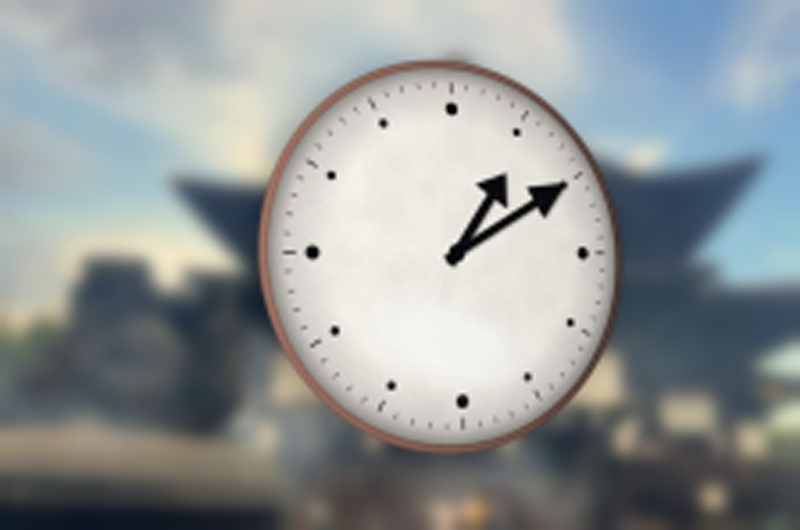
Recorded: h=1 m=10
